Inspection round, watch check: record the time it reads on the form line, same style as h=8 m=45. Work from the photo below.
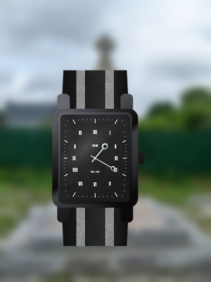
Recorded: h=1 m=20
